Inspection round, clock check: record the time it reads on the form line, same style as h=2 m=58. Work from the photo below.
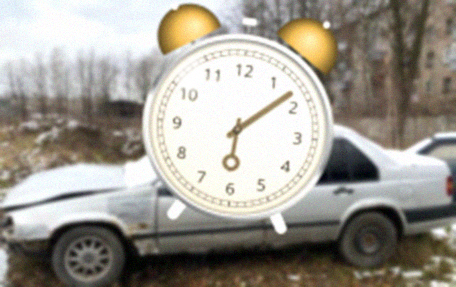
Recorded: h=6 m=8
